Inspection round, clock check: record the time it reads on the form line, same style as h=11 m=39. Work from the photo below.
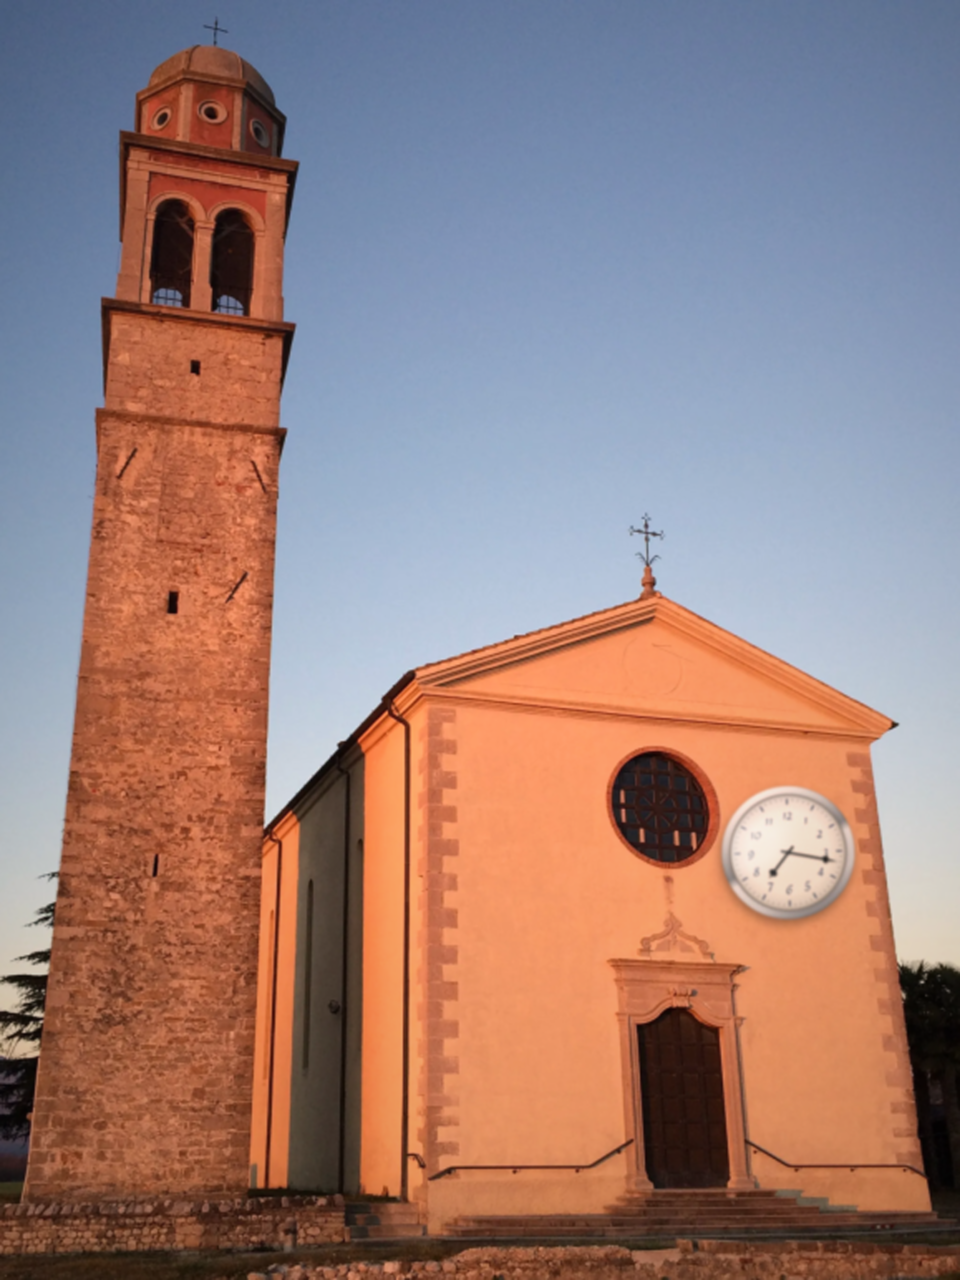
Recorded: h=7 m=17
